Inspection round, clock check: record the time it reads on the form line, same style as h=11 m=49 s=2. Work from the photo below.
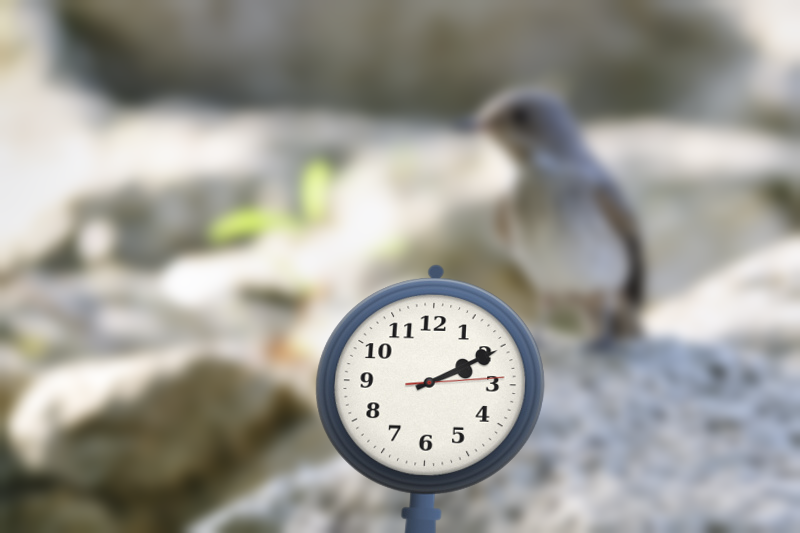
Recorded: h=2 m=10 s=14
